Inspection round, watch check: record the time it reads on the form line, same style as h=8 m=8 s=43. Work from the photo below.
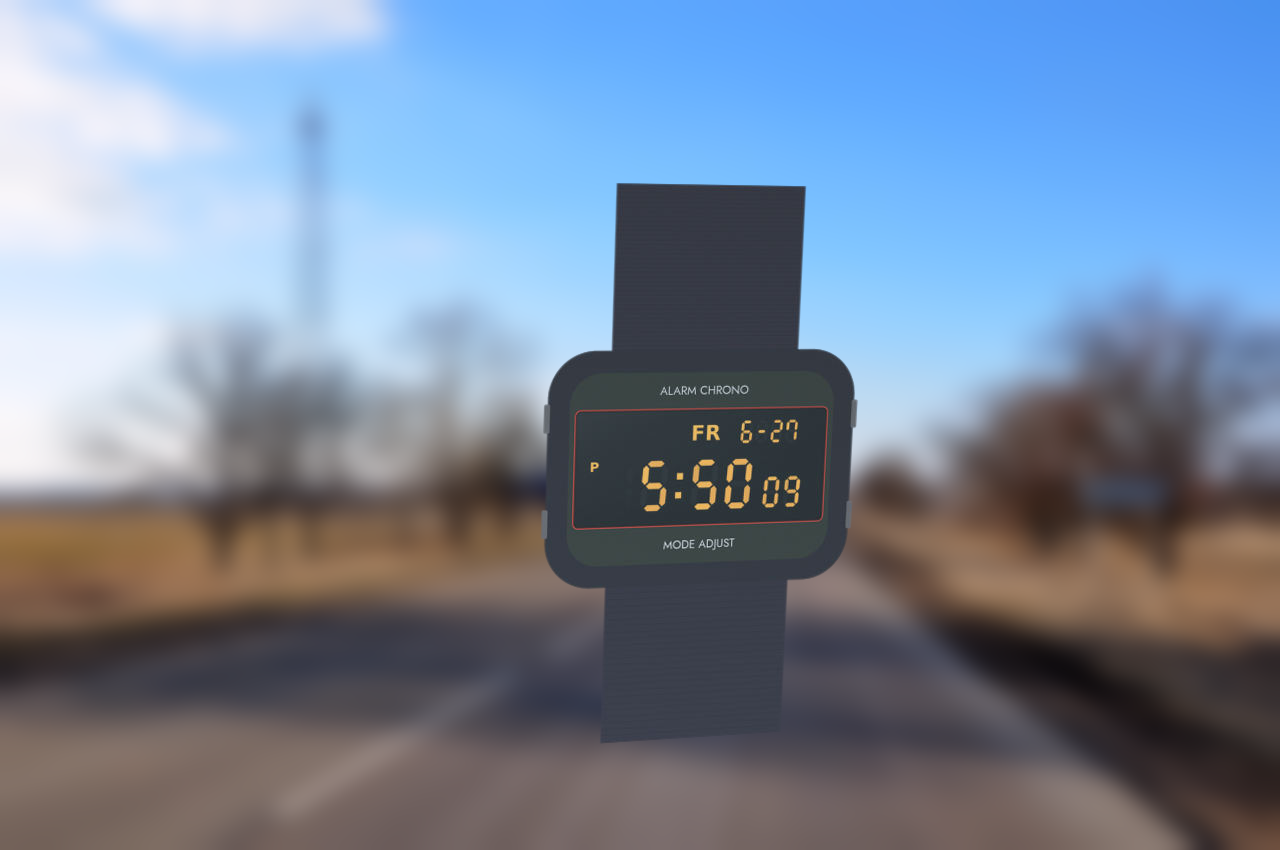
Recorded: h=5 m=50 s=9
